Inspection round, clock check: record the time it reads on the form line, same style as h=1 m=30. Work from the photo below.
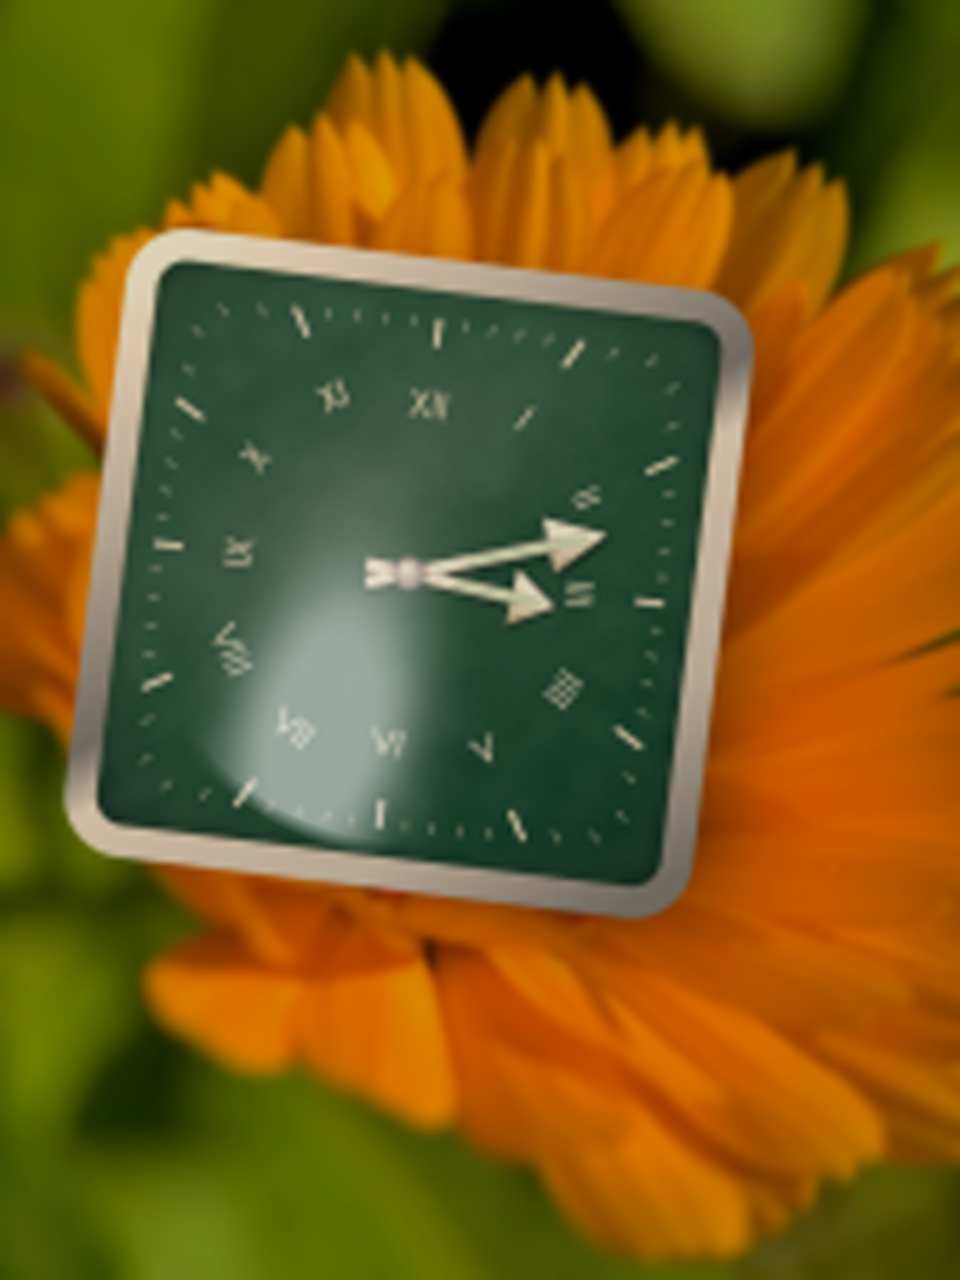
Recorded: h=3 m=12
